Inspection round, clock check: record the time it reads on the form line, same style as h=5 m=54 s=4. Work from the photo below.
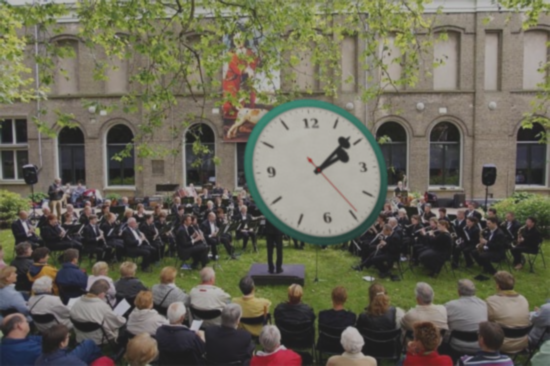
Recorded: h=2 m=8 s=24
